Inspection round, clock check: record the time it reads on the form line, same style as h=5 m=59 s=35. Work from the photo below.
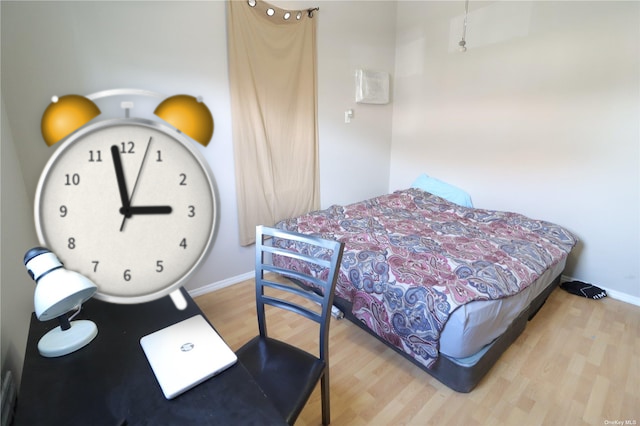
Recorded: h=2 m=58 s=3
